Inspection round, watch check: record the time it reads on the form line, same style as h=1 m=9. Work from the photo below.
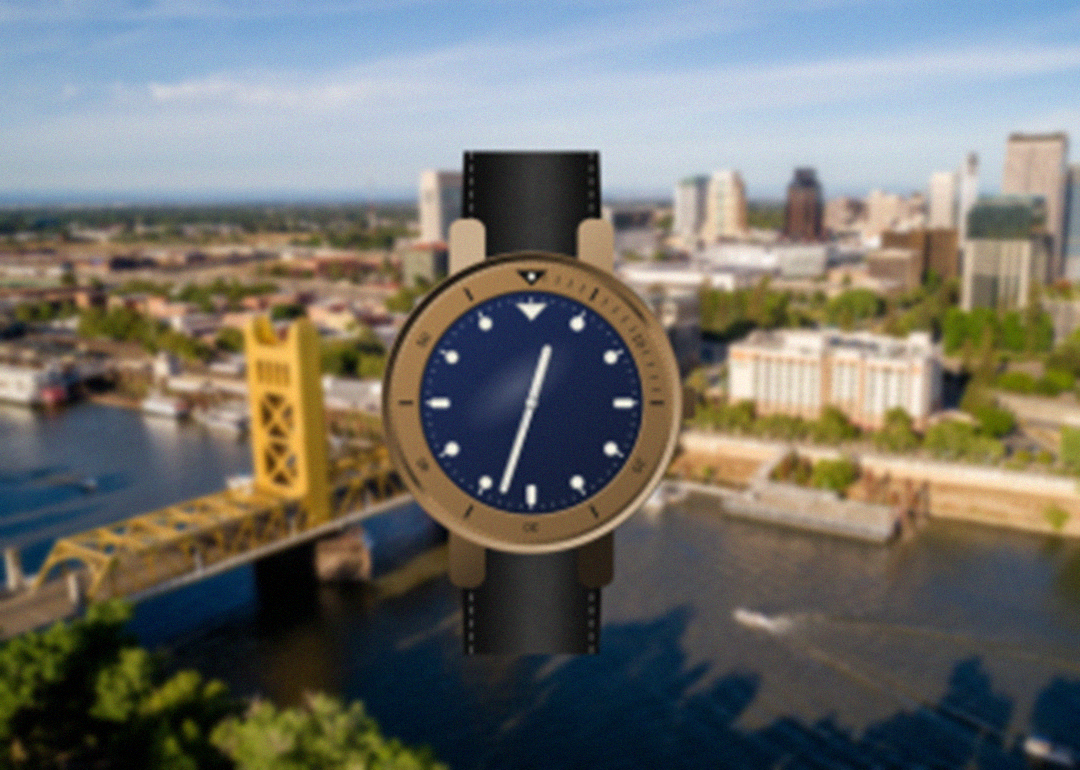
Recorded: h=12 m=33
